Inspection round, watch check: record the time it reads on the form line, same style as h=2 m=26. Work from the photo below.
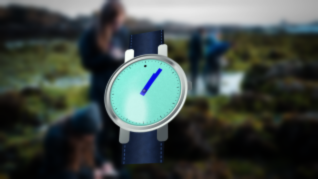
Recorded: h=1 m=6
